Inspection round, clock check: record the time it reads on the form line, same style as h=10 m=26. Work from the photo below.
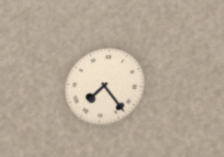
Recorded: h=7 m=23
